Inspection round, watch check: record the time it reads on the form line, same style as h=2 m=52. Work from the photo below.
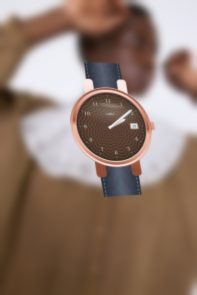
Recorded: h=2 m=9
